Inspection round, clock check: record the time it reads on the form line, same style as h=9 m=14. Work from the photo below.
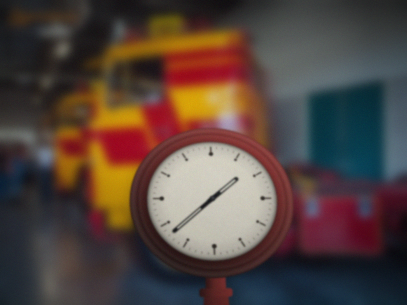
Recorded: h=1 m=38
